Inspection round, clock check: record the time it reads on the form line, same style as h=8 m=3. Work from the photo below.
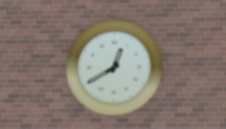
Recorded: h=12 m=40
